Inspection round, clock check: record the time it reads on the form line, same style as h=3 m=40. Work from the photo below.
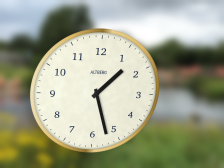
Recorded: h=1 m=27
